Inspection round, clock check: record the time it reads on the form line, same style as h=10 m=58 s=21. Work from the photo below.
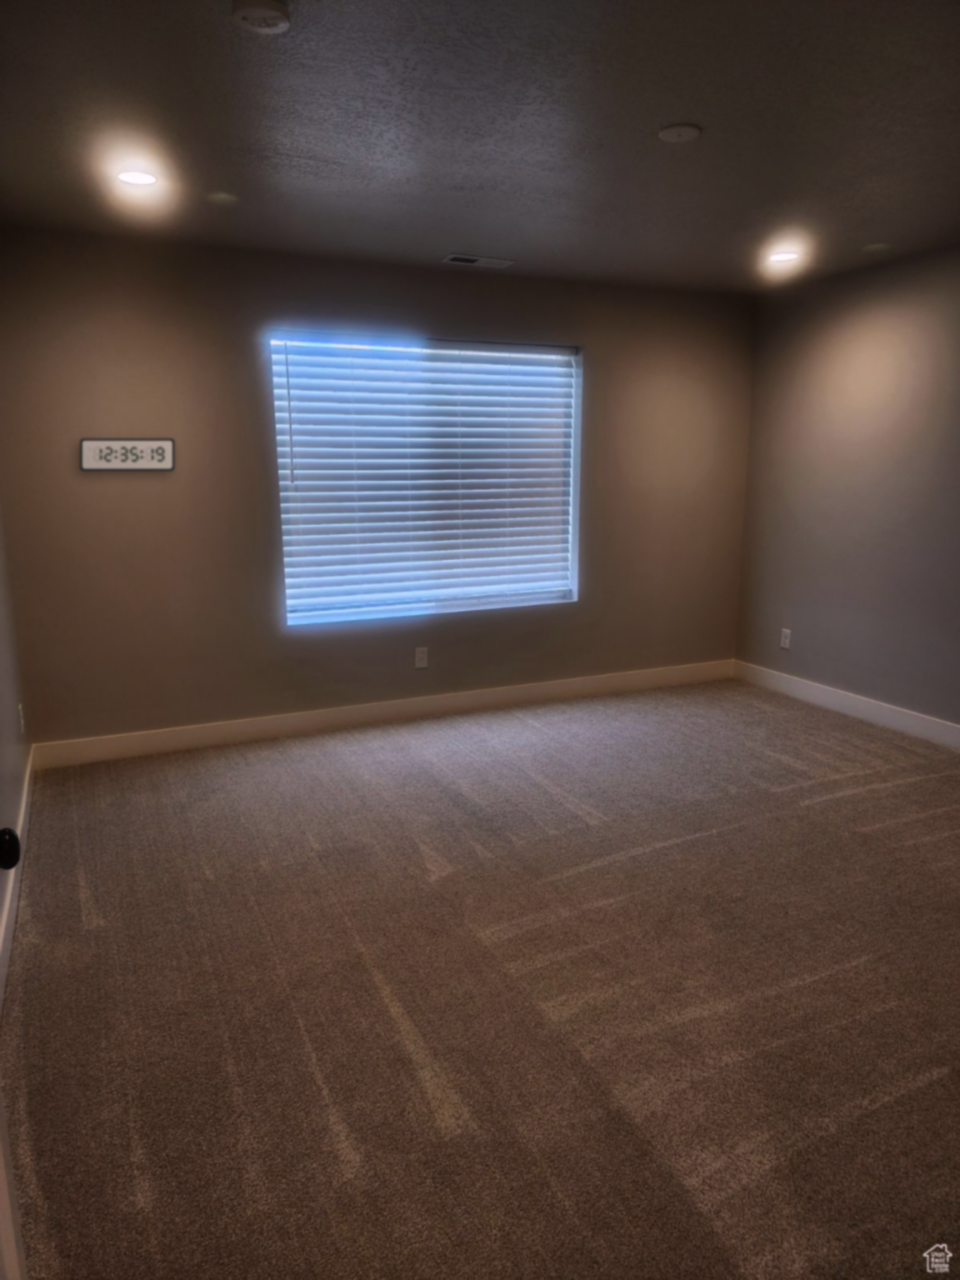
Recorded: h=12 m=35 s=19
